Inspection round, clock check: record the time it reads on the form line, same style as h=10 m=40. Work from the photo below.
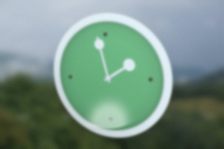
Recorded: h=1 m=58
